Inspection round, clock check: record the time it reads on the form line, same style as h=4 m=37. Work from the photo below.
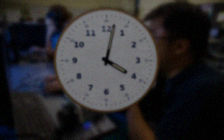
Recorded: h=4 m=2
